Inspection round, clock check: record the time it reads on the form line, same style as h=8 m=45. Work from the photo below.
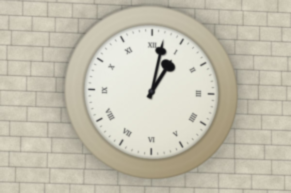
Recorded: h=1 m=2
